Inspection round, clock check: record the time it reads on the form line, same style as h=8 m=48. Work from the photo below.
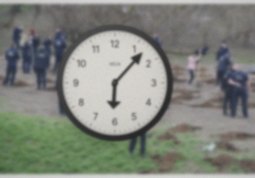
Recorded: h=6 m=7
